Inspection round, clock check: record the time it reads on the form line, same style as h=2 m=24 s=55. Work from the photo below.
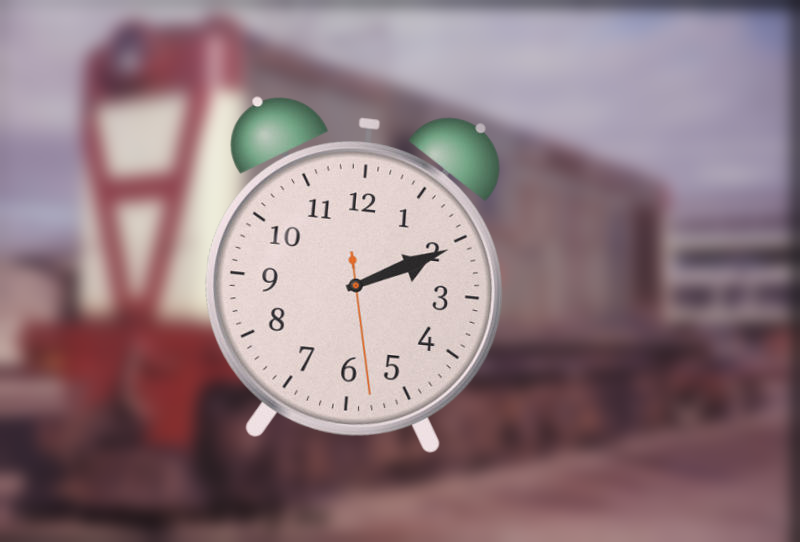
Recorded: h=2 m=10 s=28
